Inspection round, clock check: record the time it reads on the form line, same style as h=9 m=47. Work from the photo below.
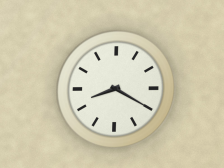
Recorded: h=8 m=20
